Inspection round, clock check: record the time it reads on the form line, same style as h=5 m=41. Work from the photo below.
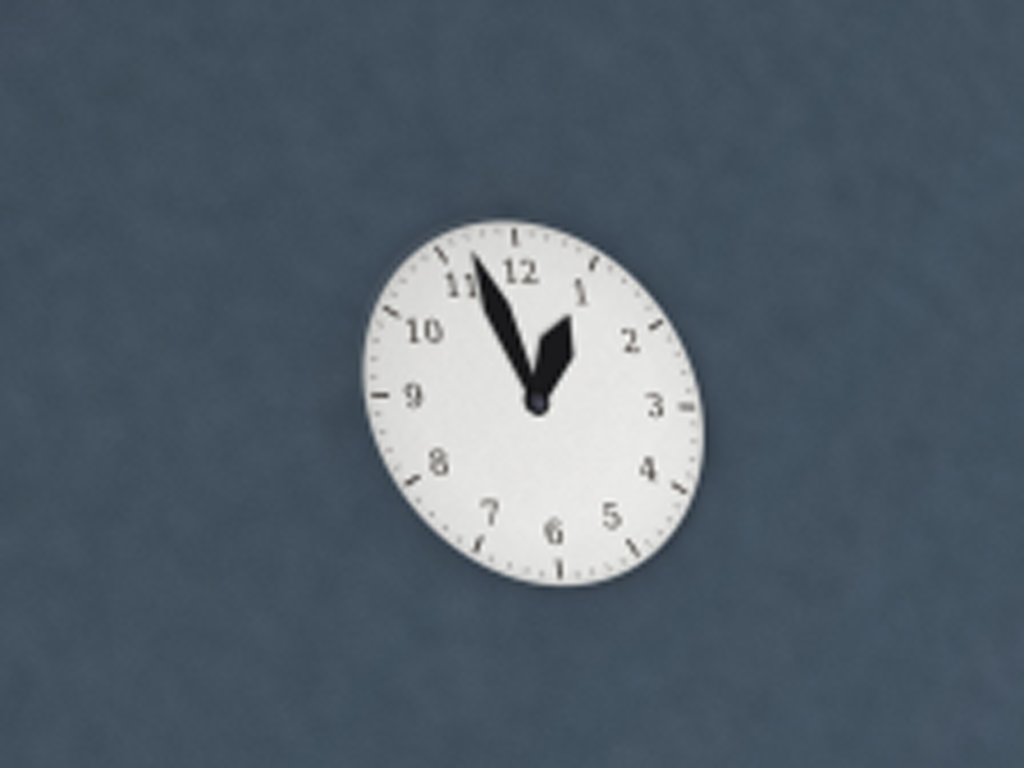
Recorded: h=12 m=57
